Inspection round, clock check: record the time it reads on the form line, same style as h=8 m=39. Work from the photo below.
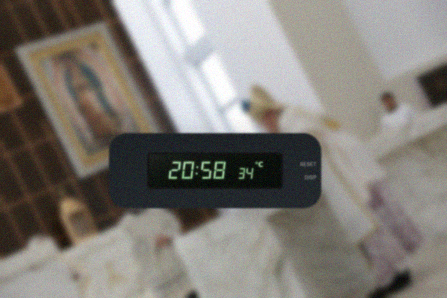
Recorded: h=20 m=58
